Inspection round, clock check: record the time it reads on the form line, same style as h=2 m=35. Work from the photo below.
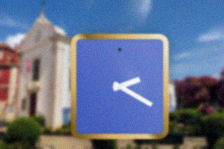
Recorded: h=2 m=20
